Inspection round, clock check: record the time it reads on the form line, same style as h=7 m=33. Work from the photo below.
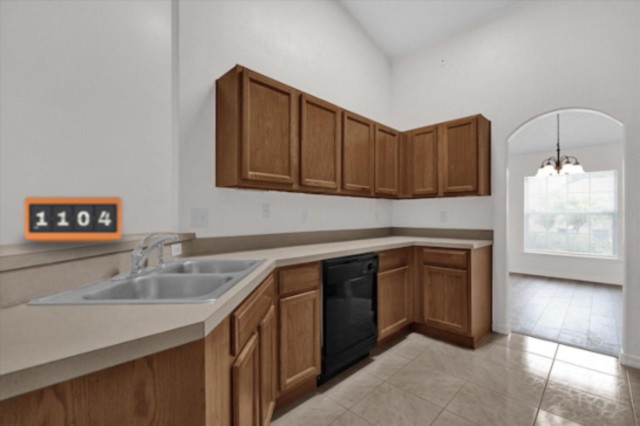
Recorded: h=11 m=4
